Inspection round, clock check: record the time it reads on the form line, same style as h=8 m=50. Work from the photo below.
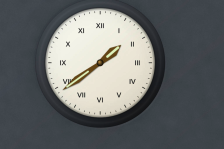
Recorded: h=1 m=39
